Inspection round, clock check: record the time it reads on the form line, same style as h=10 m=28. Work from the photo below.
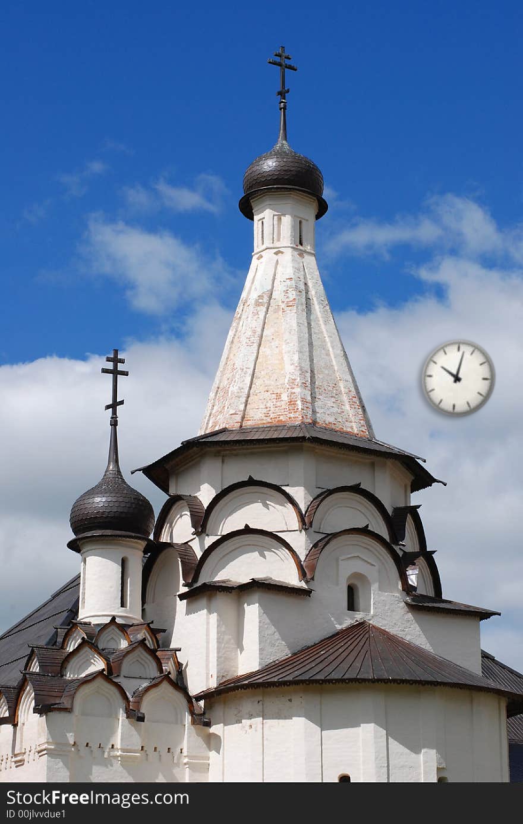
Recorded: h=10 m=2
